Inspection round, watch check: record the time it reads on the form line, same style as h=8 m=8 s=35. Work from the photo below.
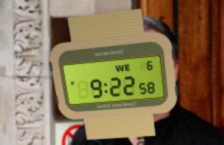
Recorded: h=9 m=22 s=58
